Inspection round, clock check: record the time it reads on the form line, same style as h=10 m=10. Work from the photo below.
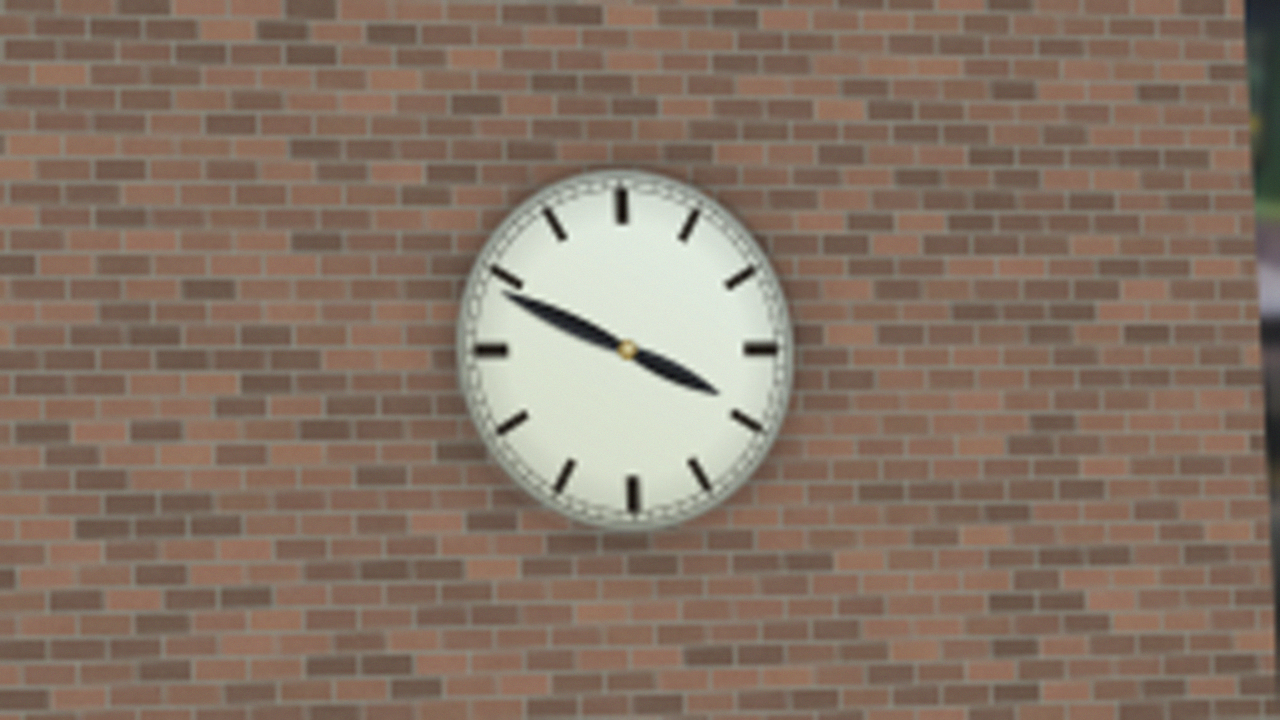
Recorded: h=3 m=49
